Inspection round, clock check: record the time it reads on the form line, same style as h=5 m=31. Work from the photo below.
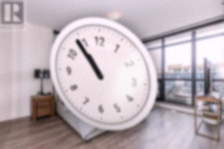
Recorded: h=10 m=54
